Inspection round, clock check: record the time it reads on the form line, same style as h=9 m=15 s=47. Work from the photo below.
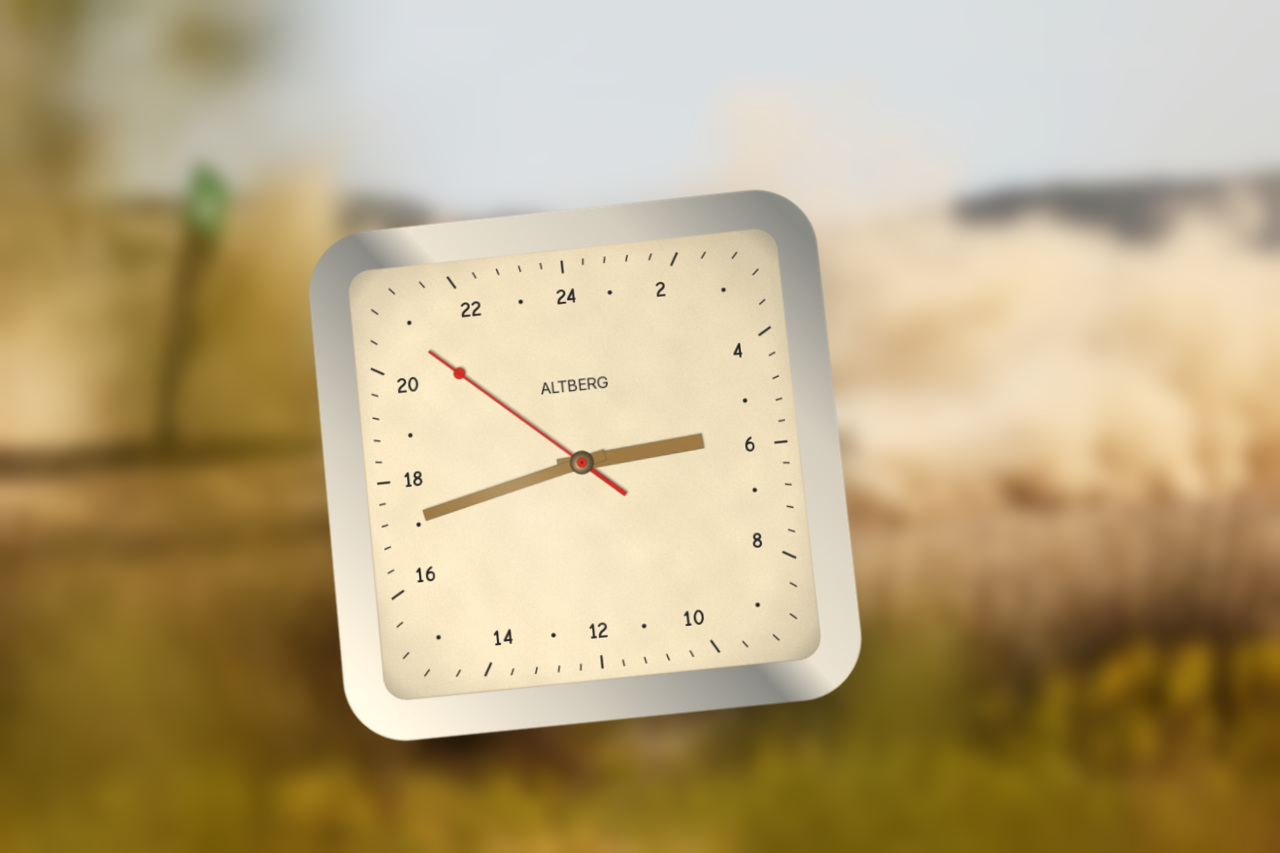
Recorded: h=5 m=42 s=52
